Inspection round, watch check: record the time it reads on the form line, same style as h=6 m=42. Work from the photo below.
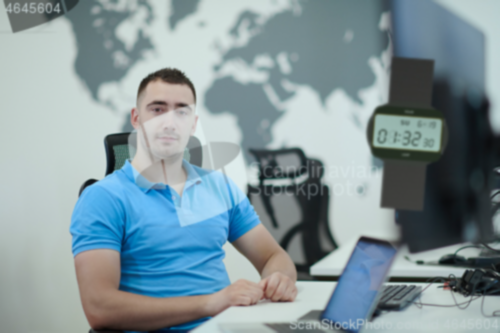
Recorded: h=1 m=32
